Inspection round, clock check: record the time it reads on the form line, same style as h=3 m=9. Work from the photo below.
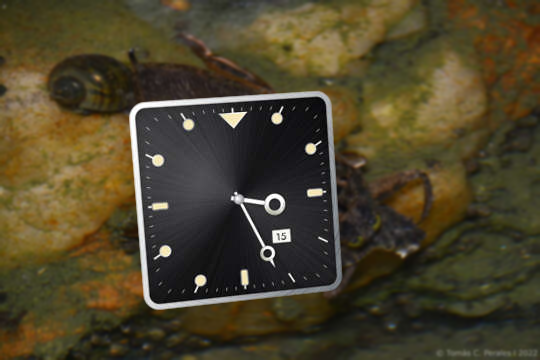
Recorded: h=3 m=26
